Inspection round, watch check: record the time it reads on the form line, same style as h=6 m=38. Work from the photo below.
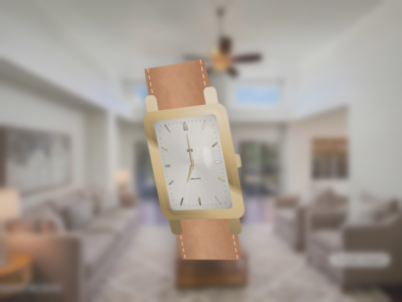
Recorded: h=7 m=0
